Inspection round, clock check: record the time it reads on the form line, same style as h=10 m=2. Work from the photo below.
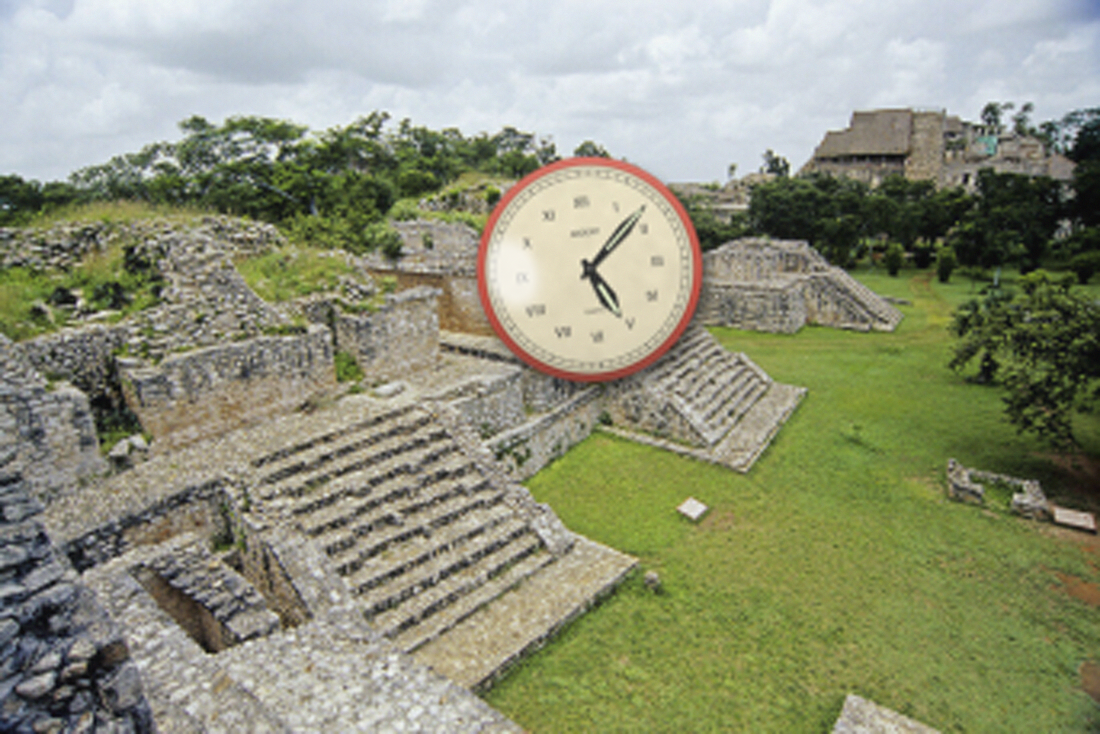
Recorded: h=5 m=8
